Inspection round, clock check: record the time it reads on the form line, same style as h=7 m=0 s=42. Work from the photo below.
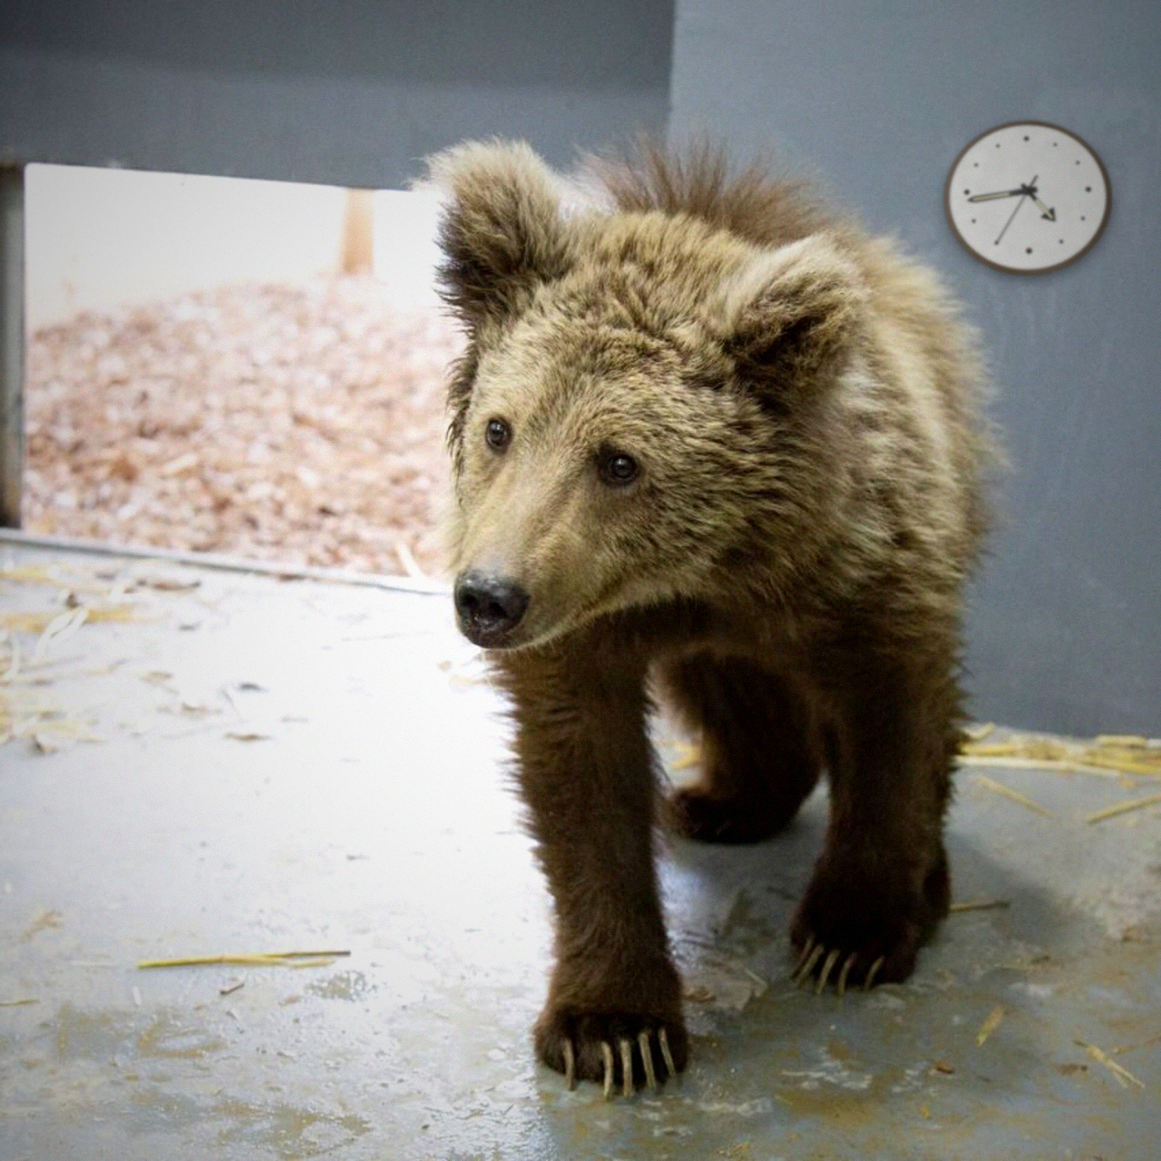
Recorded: h=4 m=43 s=35
